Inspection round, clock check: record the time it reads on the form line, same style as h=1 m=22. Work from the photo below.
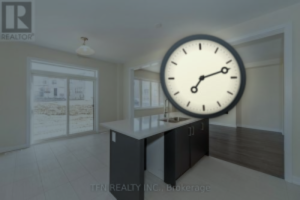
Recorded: h=7 m=12
